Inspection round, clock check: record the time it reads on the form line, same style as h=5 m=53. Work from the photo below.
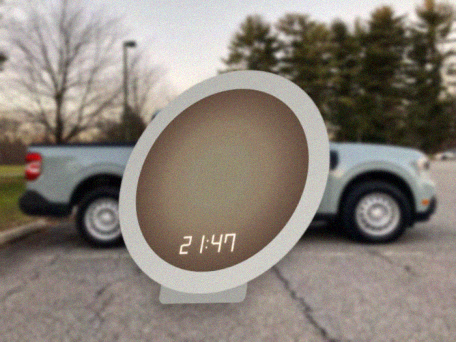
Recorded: h=21 m=47
